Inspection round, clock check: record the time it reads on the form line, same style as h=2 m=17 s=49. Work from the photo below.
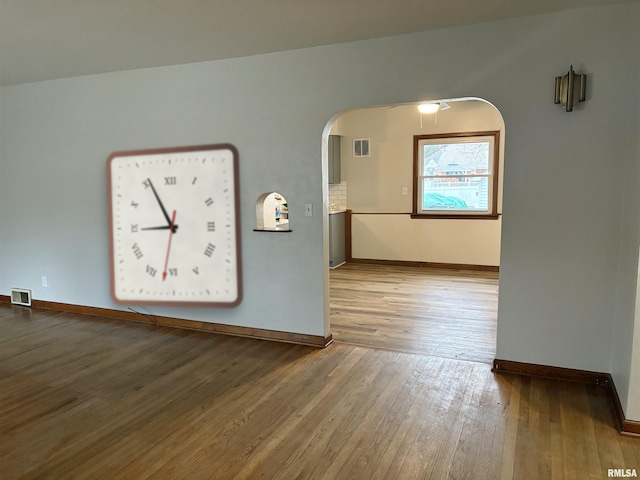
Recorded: h=8 m=55 s=32
